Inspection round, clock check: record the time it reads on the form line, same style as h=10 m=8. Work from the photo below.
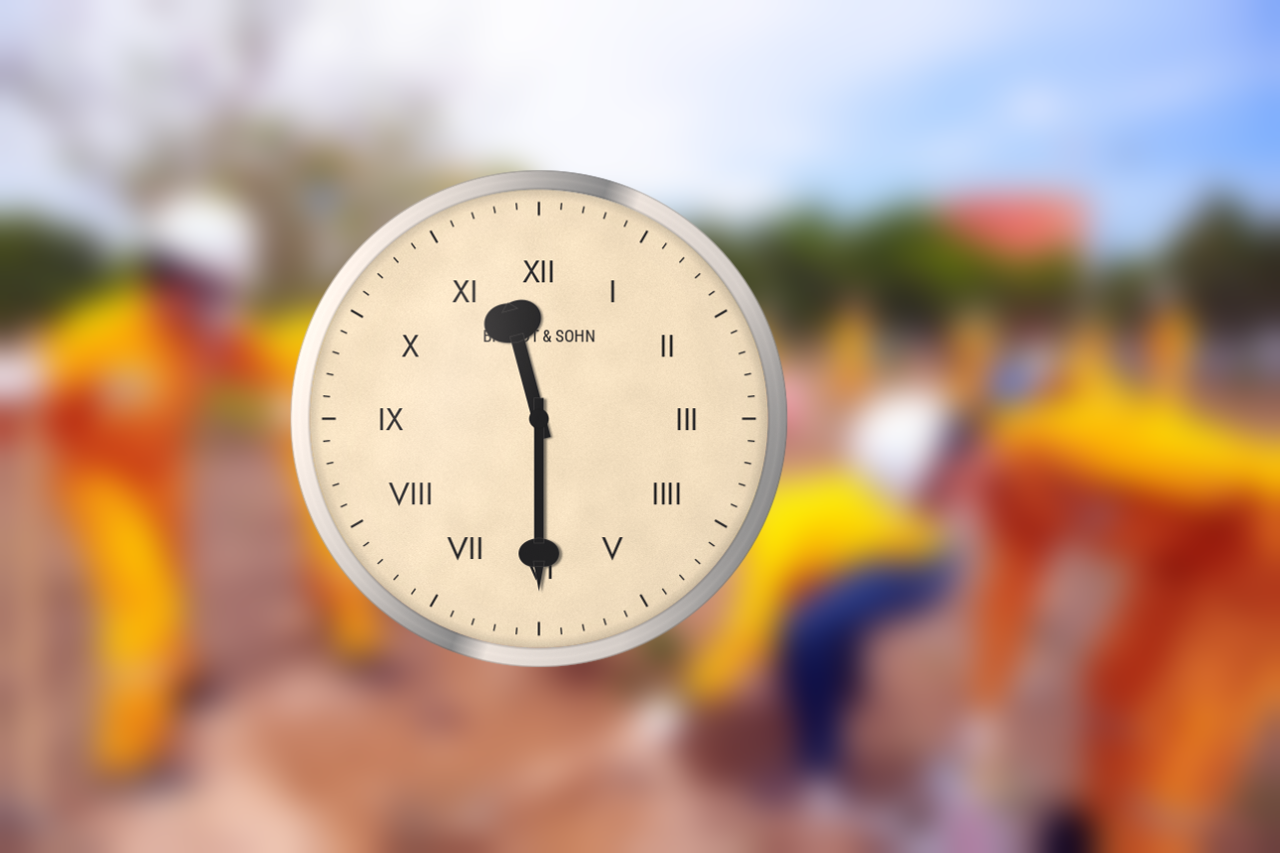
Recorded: h=11 m=30
